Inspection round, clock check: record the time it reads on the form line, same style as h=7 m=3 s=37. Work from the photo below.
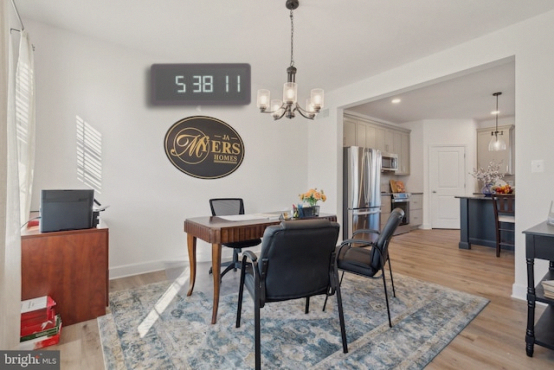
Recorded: h=5 m=38 s=11
